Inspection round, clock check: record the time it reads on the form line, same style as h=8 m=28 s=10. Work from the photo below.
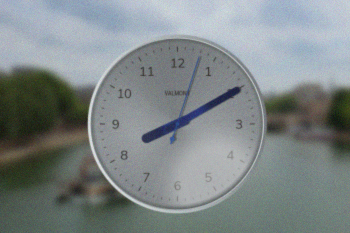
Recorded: h=8 m=10 s=3
